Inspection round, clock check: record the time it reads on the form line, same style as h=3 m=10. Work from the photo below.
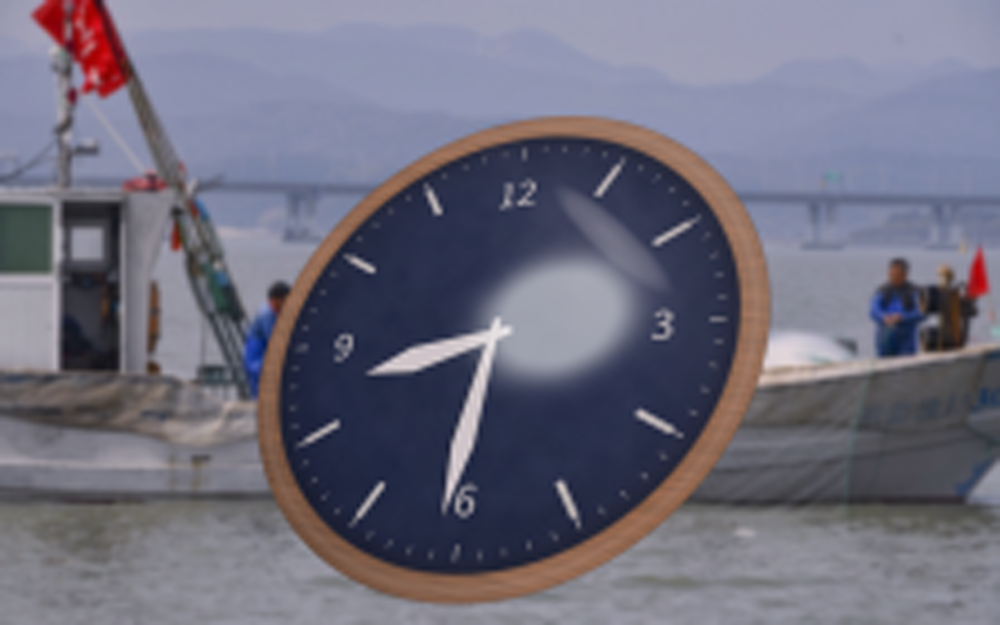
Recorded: h=8 m=31
